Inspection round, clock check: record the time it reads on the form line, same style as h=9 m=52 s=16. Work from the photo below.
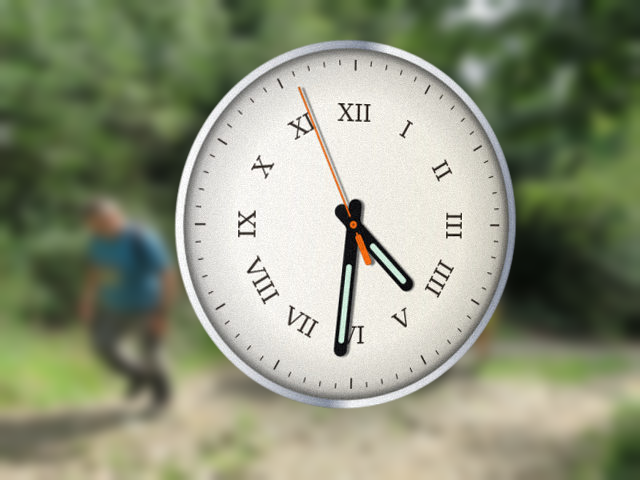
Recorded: h=4 m=30 s=56
